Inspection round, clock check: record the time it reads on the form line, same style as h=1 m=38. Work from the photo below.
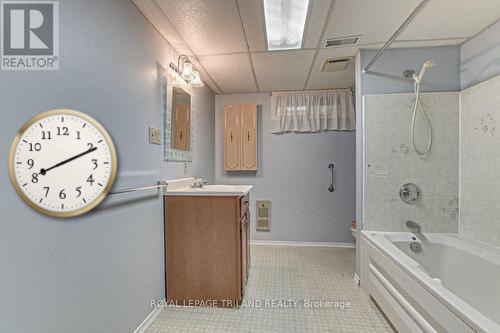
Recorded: h=8 m=11
